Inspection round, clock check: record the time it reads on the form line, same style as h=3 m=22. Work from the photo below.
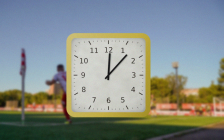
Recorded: h=12 m=7
